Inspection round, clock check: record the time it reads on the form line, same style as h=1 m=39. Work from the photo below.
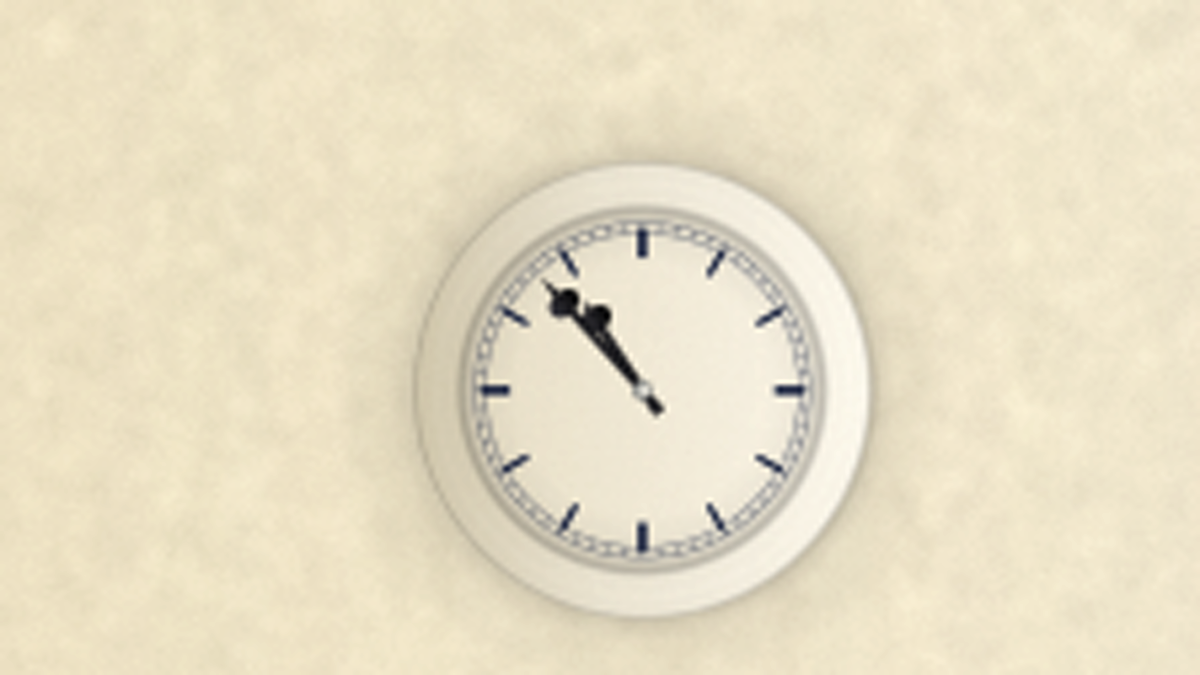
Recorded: h=10 m=53
